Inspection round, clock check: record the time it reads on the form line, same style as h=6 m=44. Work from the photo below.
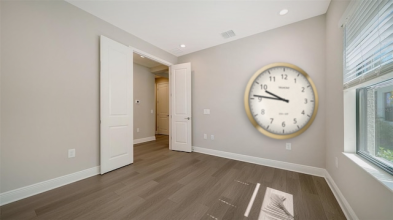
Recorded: h=9 m=46
